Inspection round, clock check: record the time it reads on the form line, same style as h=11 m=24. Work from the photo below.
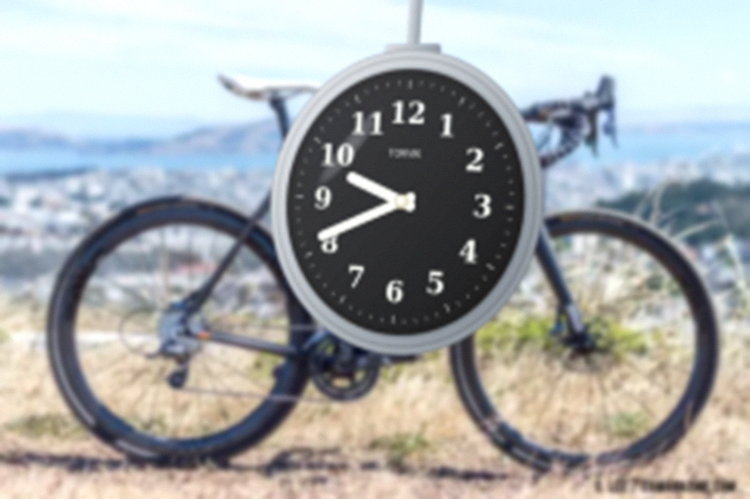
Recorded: h=9 m=41
